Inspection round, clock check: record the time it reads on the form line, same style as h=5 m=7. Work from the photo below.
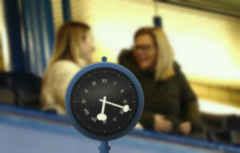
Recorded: h=6 m=18
